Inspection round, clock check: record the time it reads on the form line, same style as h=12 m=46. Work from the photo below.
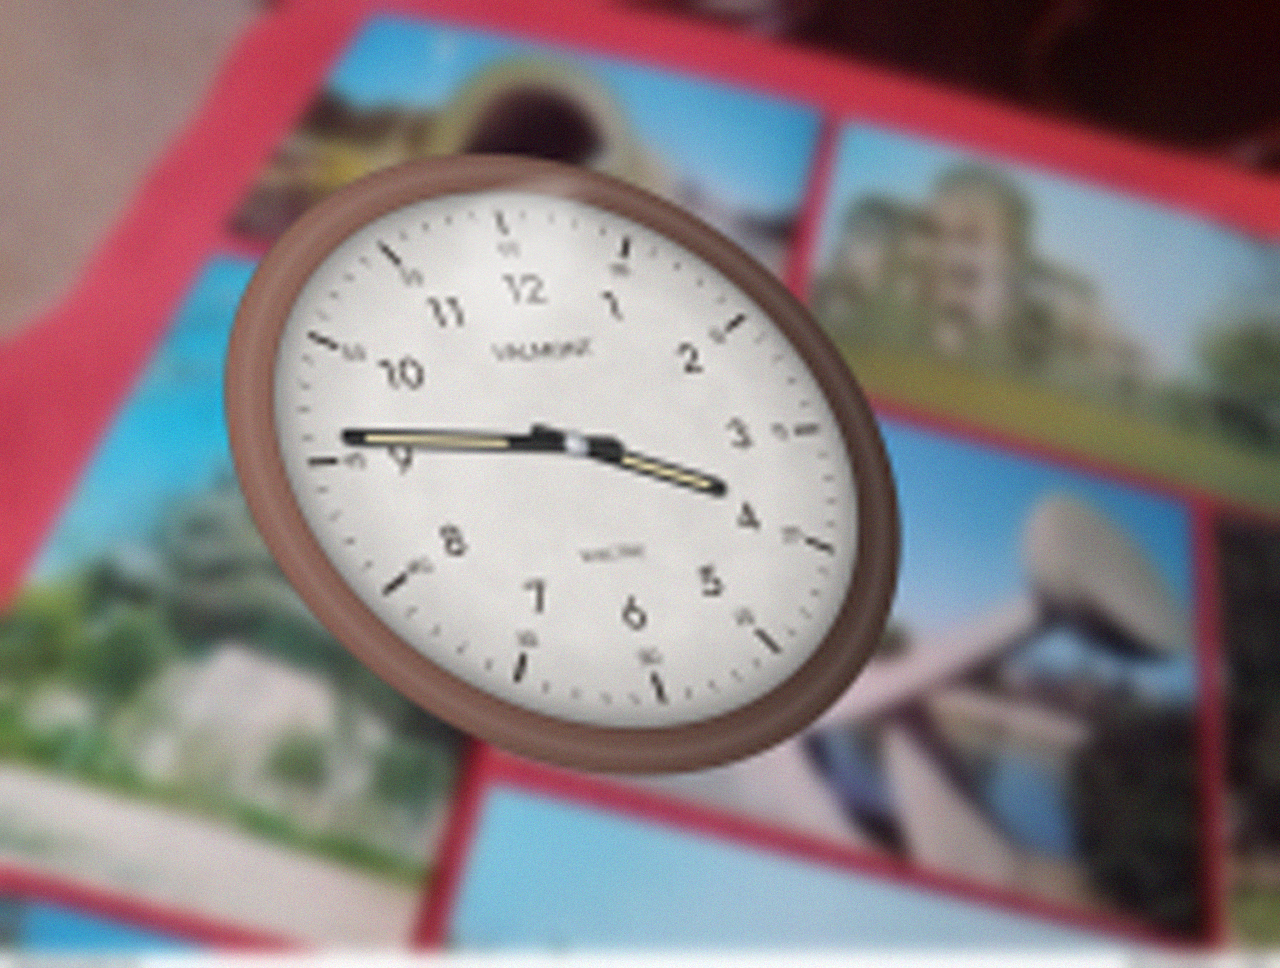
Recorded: h=3 m=46
